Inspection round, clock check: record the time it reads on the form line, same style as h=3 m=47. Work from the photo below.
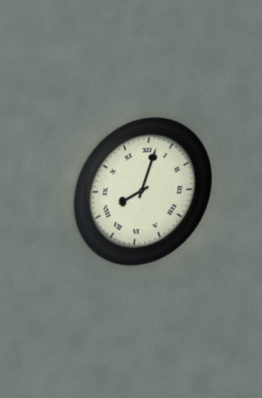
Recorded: h=8 m=2
